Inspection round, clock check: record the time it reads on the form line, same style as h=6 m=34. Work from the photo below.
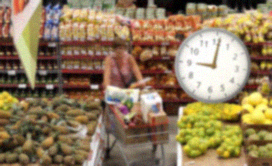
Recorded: h=9 m=1
